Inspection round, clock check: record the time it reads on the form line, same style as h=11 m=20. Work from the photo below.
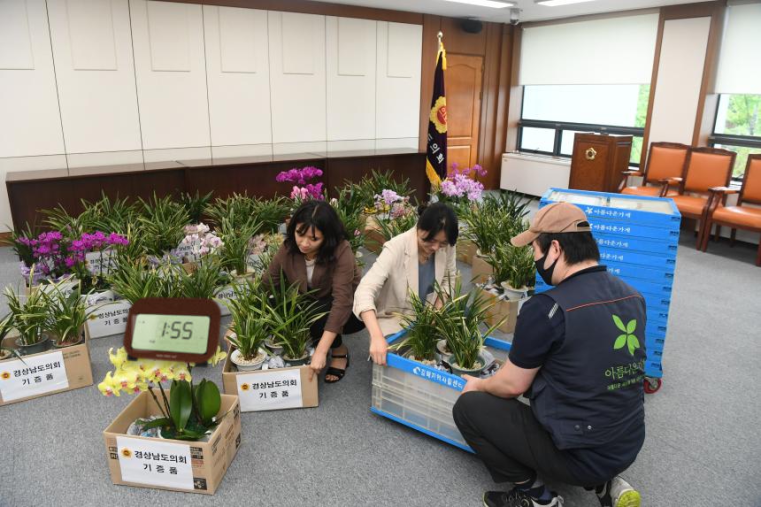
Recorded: h=1 m=55
